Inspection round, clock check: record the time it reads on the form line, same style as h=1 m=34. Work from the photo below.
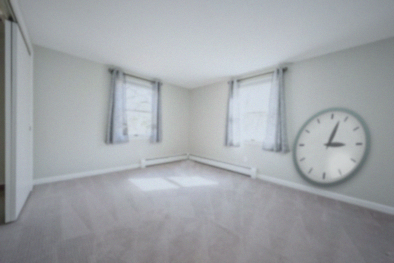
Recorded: h=3 m=3
